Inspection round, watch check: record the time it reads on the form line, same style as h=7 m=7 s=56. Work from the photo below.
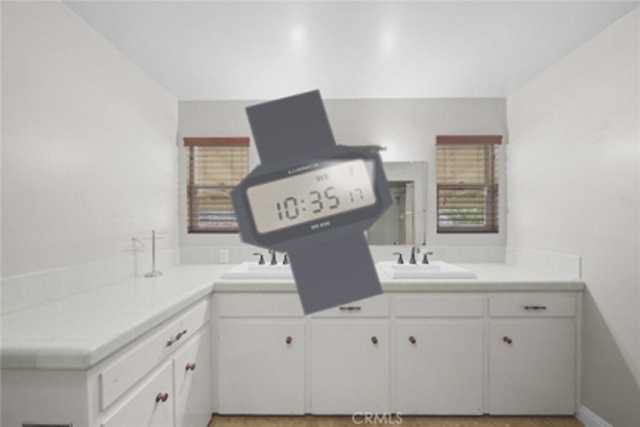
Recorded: h=10 m=35 s=17
